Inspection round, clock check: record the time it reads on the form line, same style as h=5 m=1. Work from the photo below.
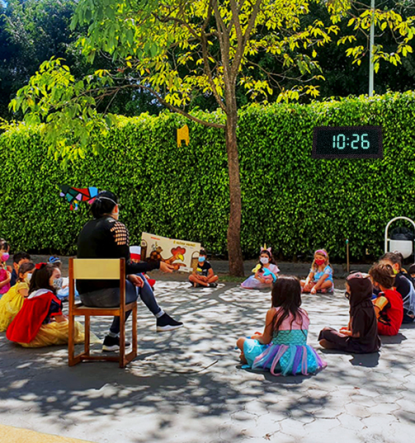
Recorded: h=10 m=26
